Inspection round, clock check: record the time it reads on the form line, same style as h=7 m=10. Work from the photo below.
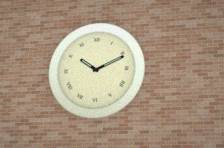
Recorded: h=10 m=11
